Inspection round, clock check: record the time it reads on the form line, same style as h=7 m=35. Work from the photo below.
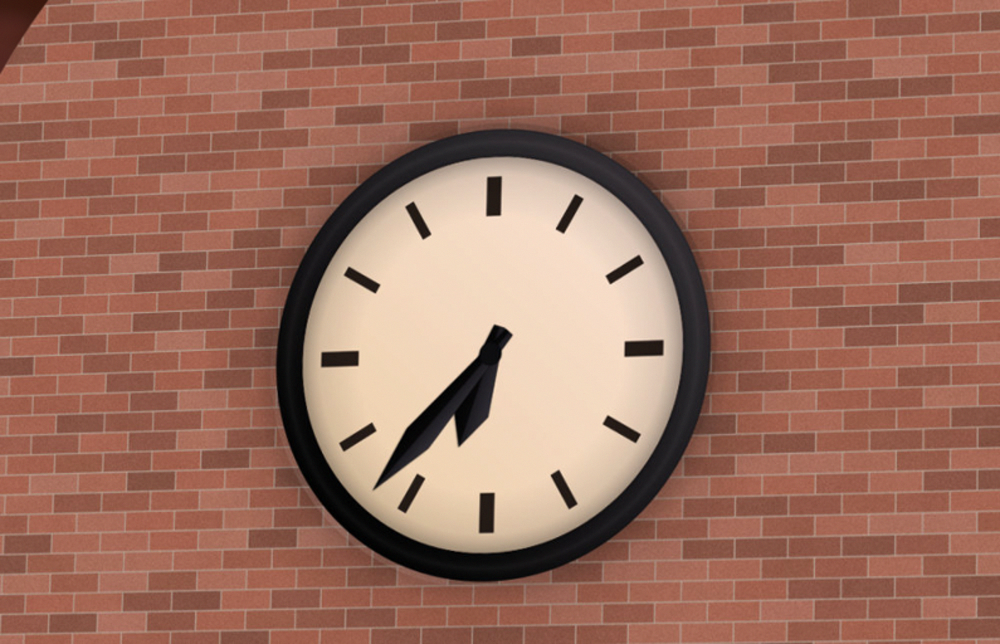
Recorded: h=6 m=37
